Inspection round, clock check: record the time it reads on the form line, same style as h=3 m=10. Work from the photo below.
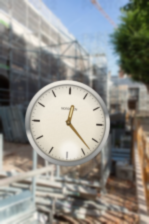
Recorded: h=12 m=23
